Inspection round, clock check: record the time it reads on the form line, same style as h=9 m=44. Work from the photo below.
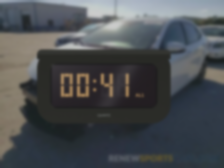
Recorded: h=0 m=41
